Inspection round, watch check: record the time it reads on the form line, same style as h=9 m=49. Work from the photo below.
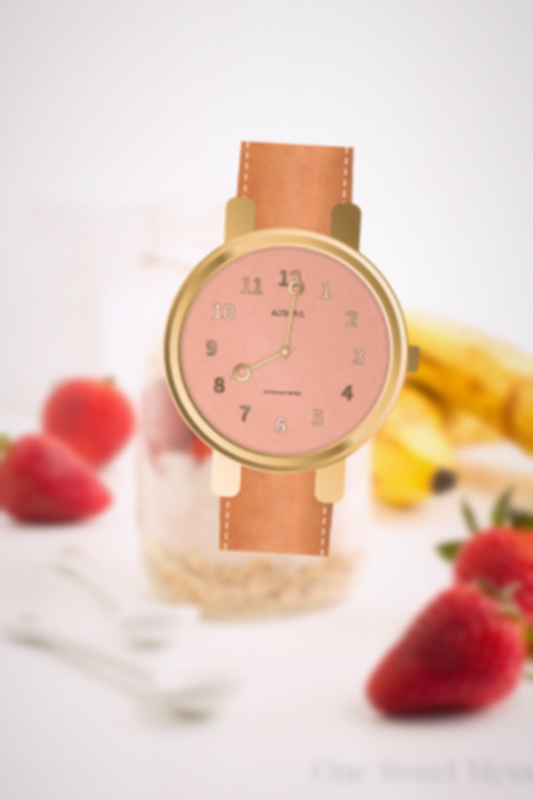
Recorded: h=8 m=1
